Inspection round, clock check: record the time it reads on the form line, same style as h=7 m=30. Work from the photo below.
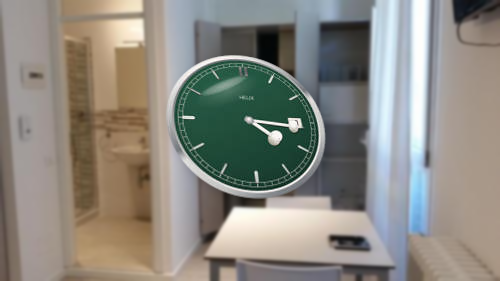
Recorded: h=4 m=16
